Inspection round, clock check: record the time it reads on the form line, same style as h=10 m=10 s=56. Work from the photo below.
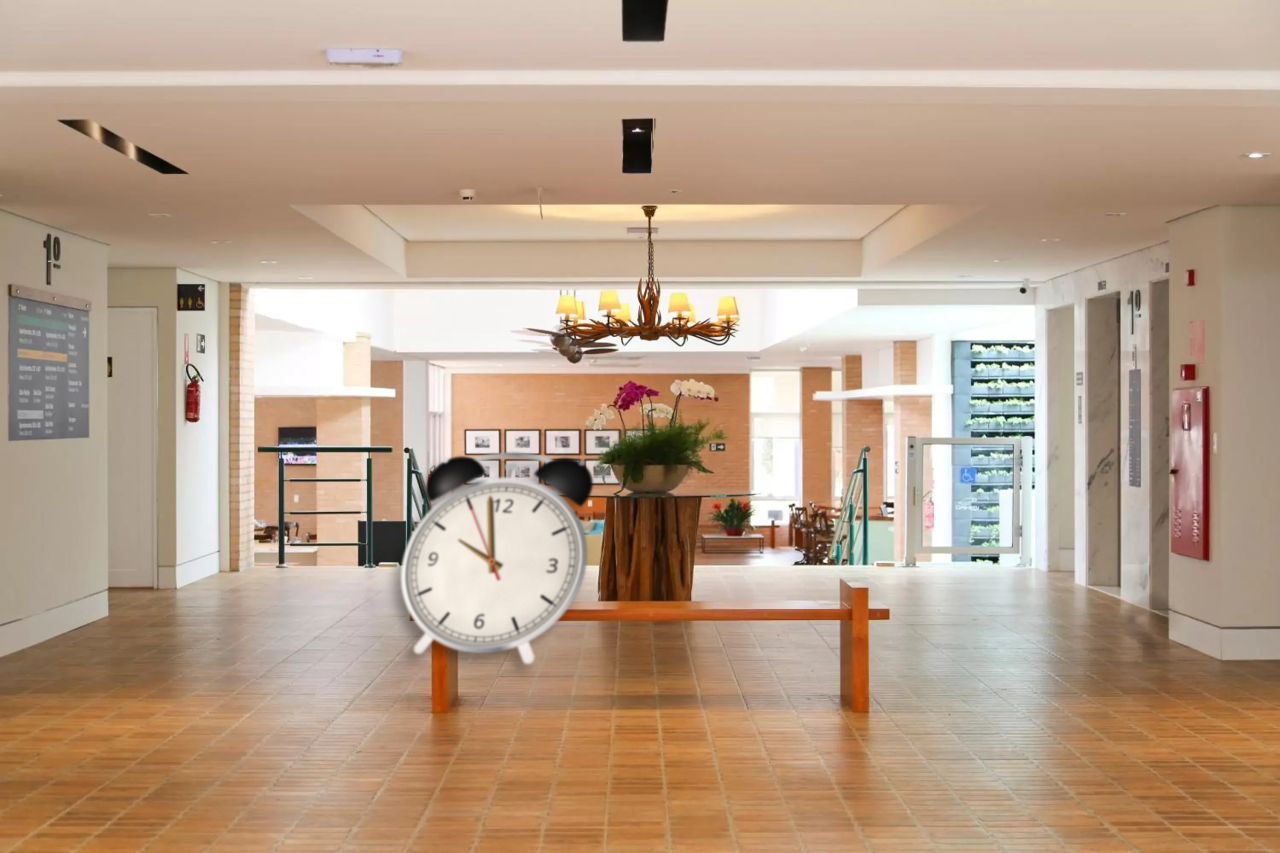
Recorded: h=9 m=57 s=55
